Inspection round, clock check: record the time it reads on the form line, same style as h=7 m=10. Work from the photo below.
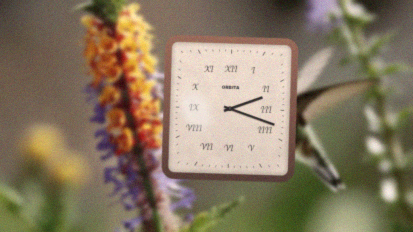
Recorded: h=2 m=18
